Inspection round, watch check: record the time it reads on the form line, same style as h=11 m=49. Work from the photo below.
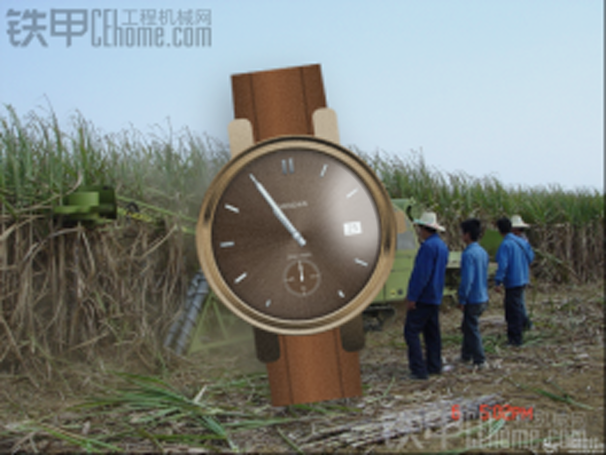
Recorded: h=10 m=55
